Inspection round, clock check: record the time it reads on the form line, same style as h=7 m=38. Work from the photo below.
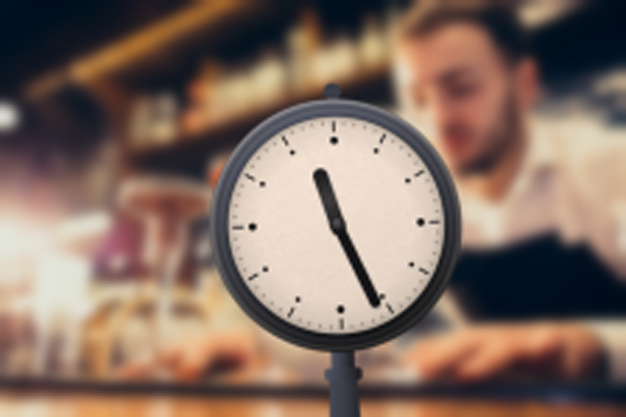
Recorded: h=11 m=26
